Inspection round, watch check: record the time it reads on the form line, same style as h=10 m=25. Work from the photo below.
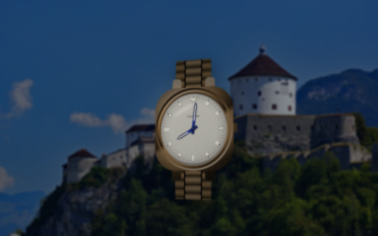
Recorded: h=8 m=1
